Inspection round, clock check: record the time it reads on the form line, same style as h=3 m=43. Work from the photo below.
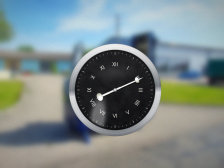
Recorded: h=8 m=11
